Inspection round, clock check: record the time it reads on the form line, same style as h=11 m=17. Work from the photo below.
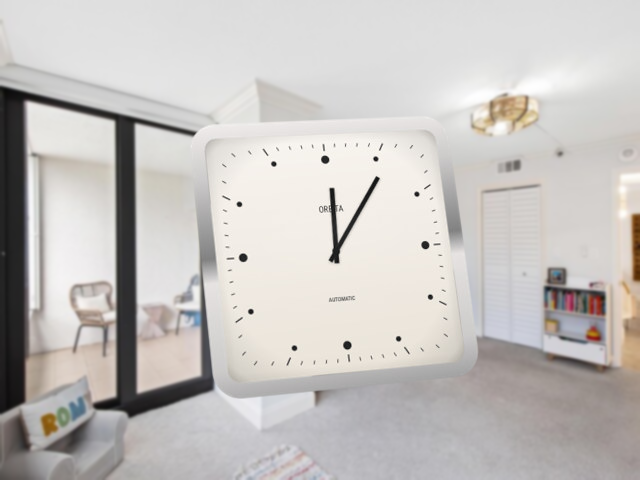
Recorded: h=12 m=6
